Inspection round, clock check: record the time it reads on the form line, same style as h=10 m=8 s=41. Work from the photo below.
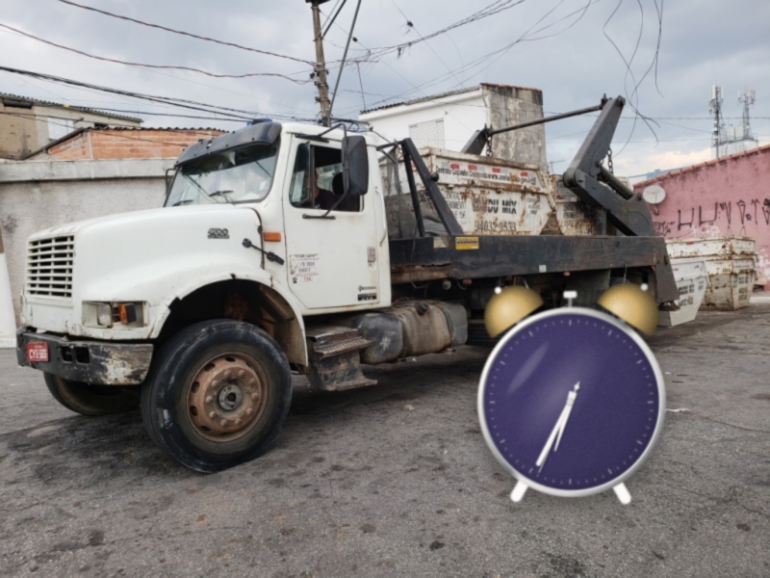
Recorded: h=6 m=34 s=34
